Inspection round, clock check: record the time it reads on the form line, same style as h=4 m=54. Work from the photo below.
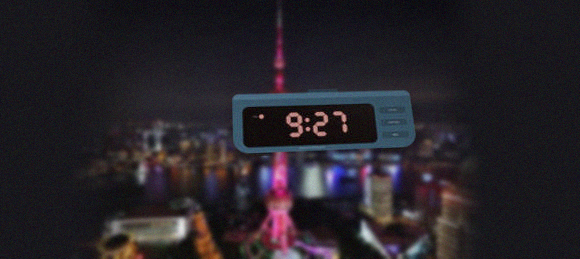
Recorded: h=9 m=27
